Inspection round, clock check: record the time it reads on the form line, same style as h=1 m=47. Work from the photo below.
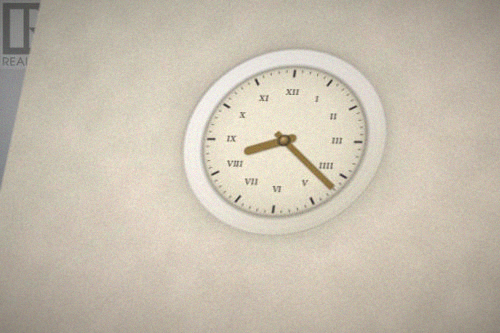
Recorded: h=8 m=22
